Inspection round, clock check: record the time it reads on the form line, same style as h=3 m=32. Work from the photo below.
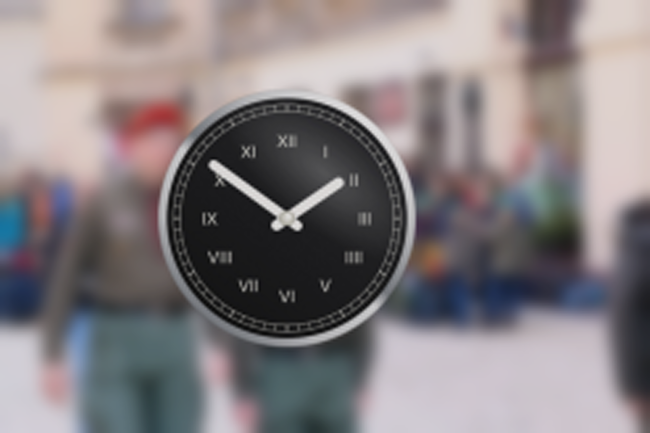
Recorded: h=1 m=51
